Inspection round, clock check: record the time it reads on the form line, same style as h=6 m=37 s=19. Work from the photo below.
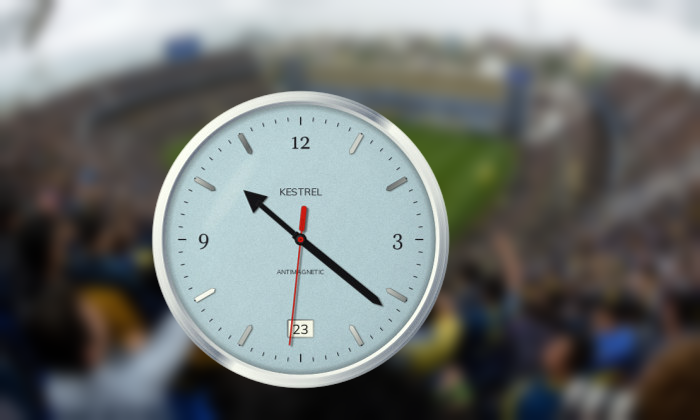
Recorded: h=10 m=21 s=31
